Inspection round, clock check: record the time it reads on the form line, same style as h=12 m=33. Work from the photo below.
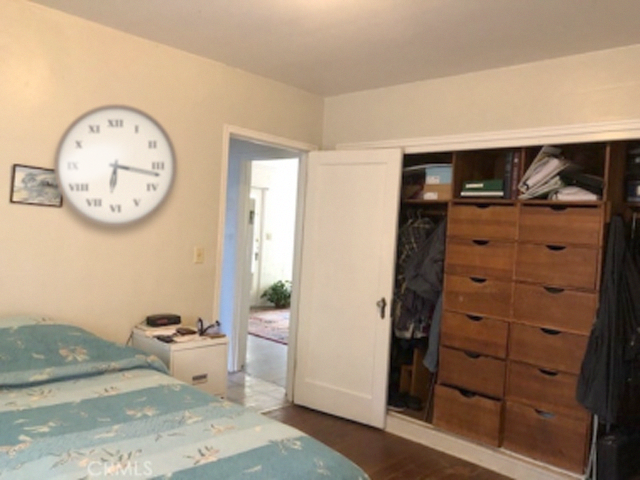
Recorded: h=6 m=17
